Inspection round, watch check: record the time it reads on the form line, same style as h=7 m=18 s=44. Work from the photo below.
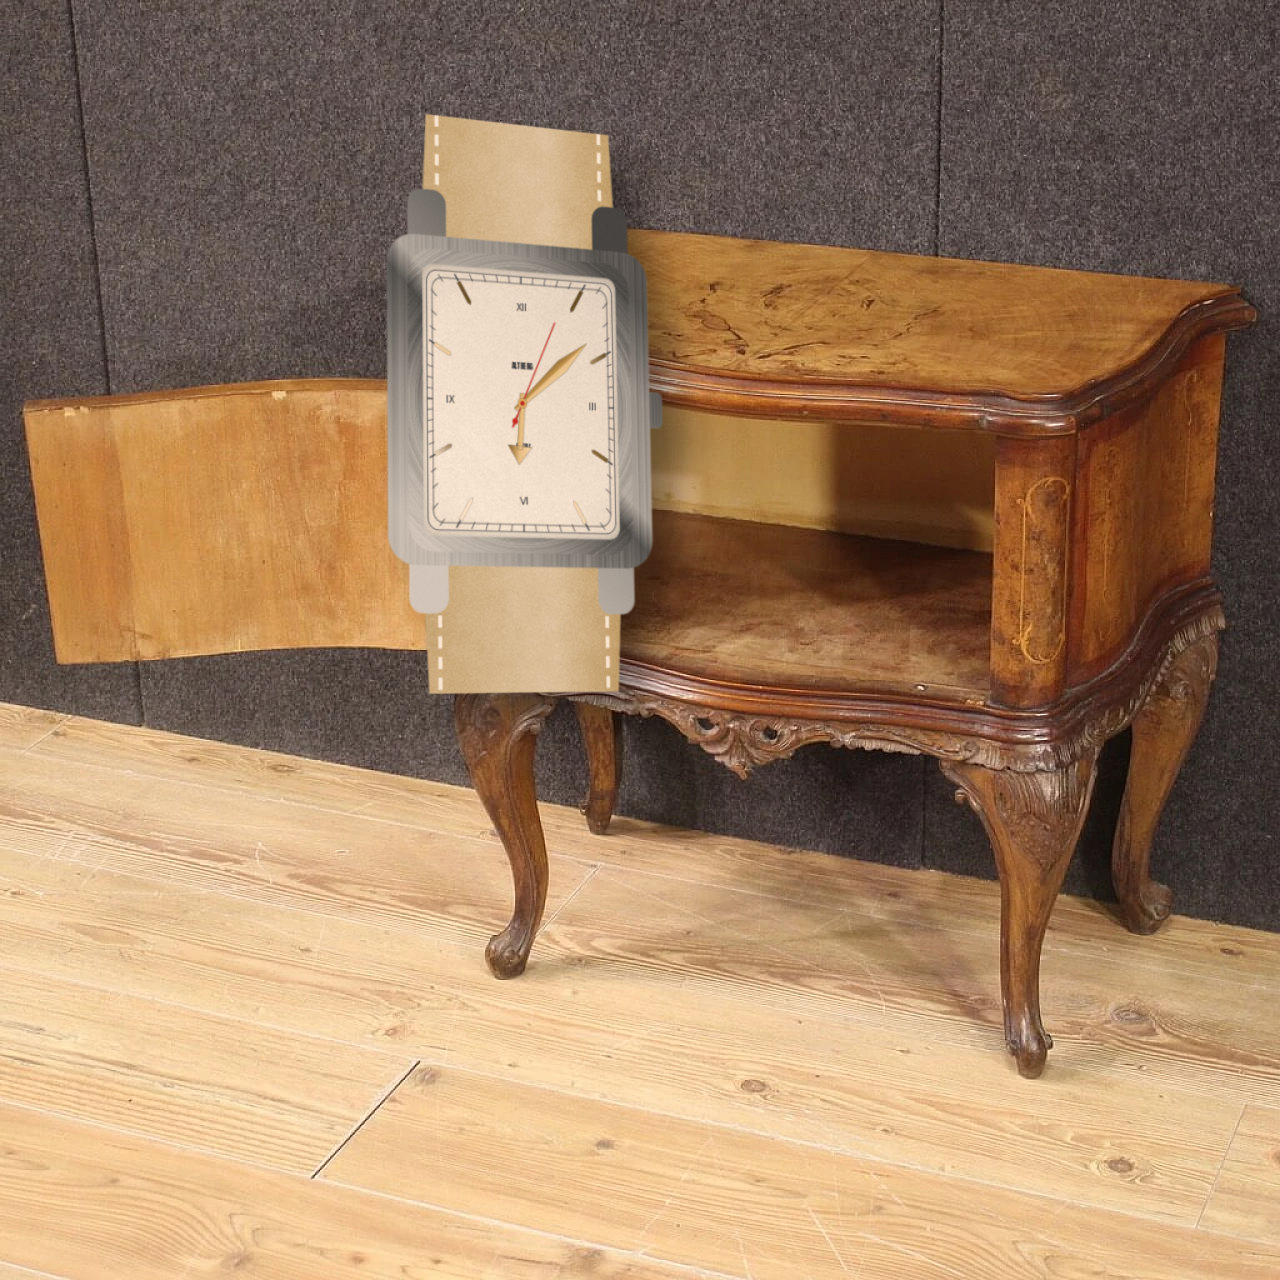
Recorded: h=6 m=8 s=4
